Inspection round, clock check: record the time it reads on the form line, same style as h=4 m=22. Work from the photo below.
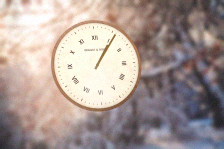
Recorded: h=1 m=6
